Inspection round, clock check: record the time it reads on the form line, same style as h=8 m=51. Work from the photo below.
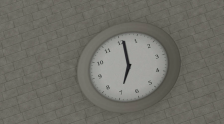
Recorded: h=7 m=1
